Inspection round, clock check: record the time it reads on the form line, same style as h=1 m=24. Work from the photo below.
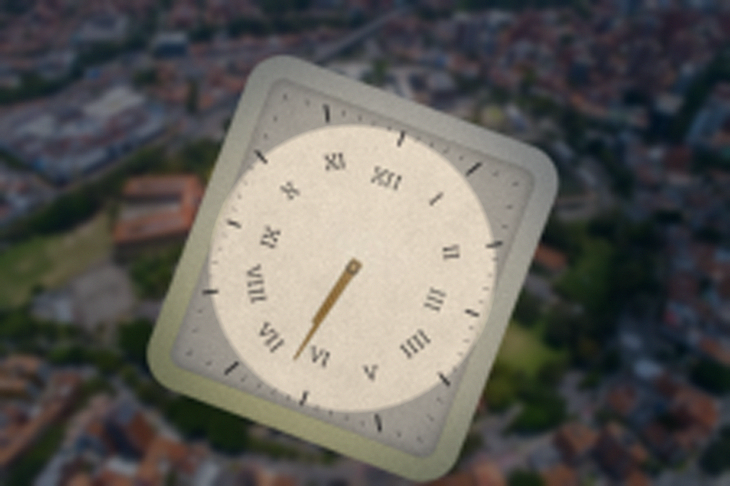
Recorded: h=6 m=32
